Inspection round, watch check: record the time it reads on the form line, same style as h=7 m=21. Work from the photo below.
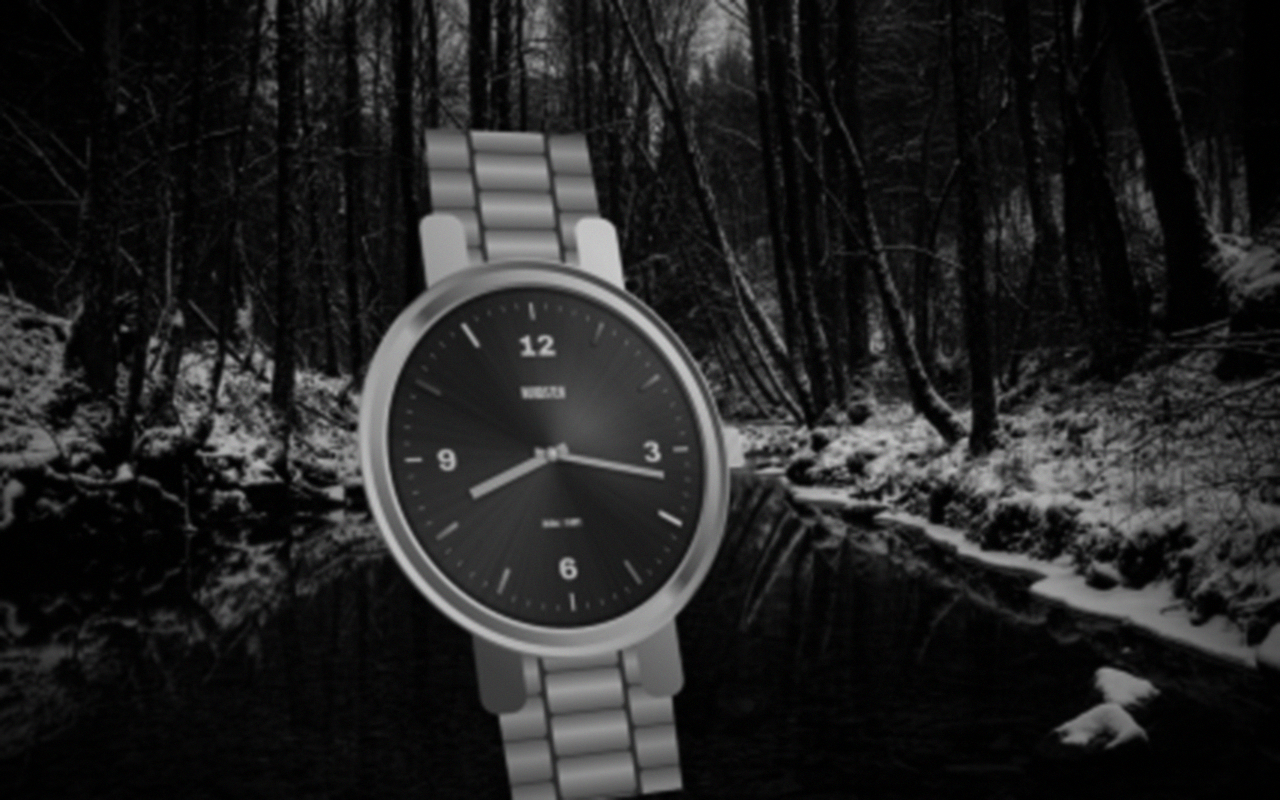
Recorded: h=8 m=17
